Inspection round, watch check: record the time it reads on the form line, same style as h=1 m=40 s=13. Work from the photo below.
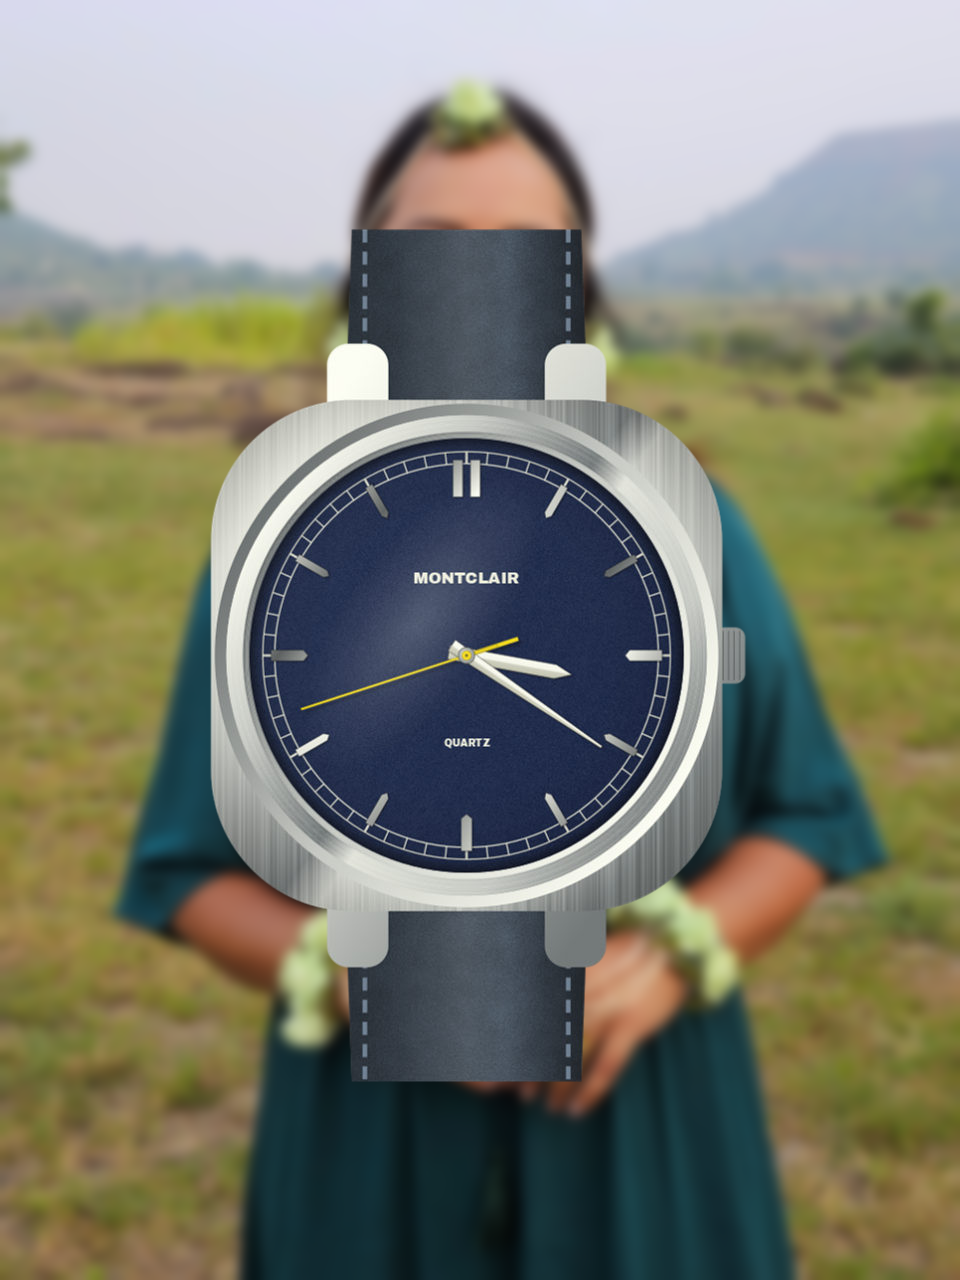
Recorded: h=3 m=20 s=42
